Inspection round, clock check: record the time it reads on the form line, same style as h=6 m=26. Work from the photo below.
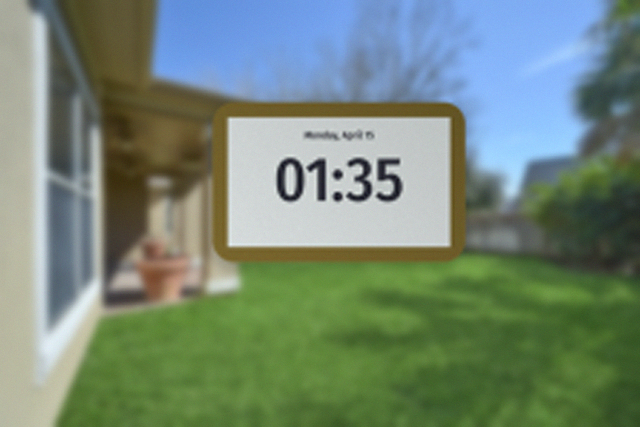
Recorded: h=1 m=35
